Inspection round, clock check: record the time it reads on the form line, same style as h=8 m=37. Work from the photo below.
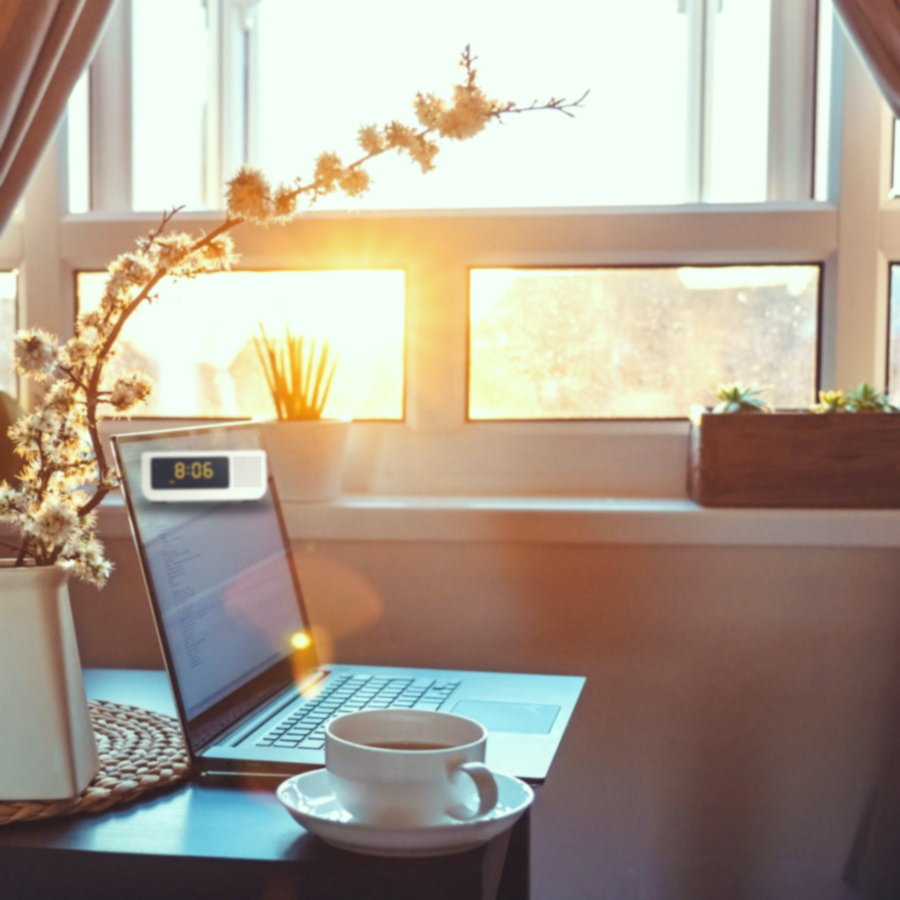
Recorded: h=8 m=6
